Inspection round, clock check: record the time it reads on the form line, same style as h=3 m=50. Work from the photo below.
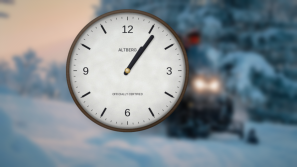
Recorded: h=1 m=6
